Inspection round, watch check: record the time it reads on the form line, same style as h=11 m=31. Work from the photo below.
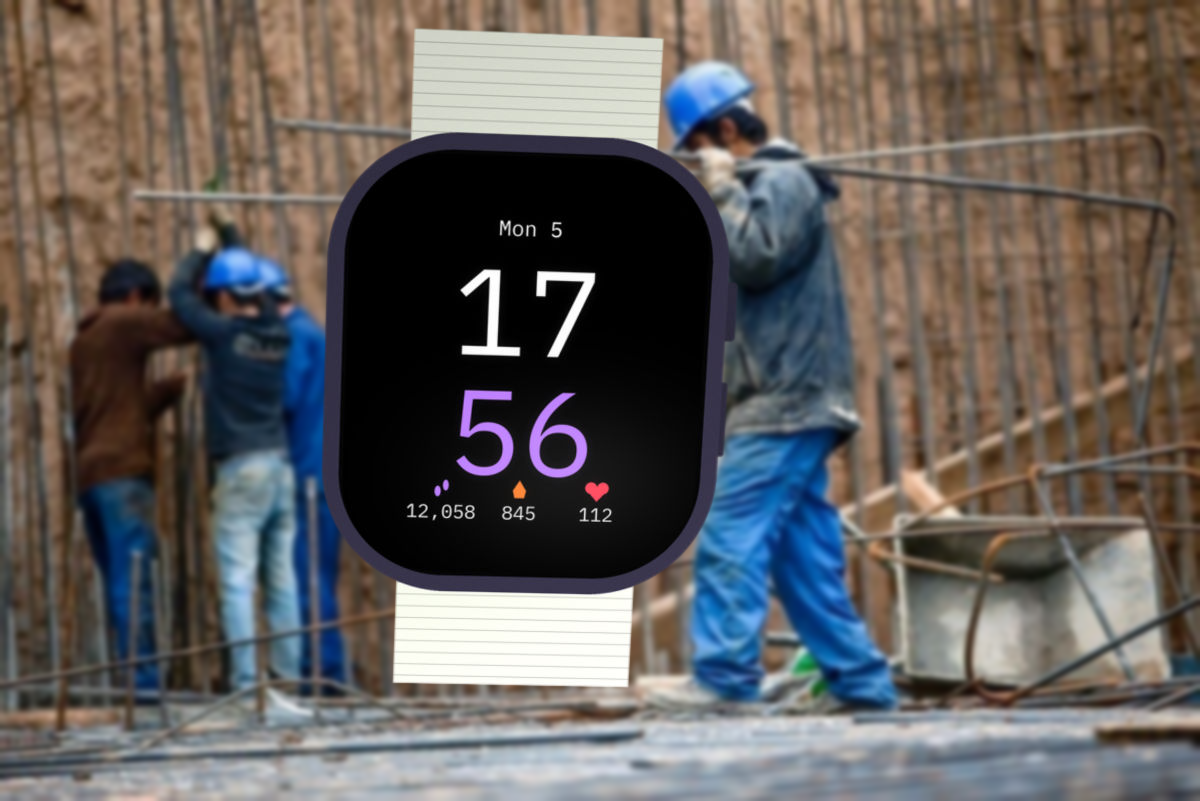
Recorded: h=17 m=56
